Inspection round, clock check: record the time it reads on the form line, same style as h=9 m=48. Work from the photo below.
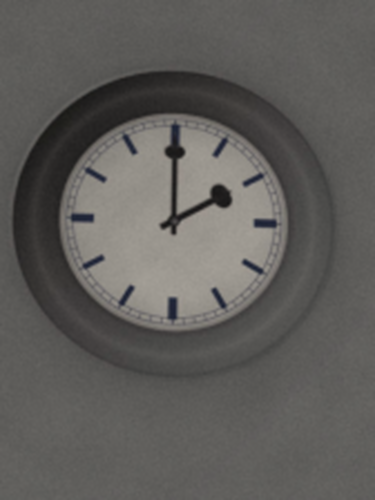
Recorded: h=2 m=0
